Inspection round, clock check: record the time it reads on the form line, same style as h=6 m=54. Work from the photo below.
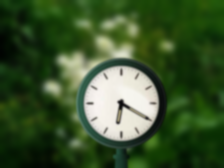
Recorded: h=6 m=20
